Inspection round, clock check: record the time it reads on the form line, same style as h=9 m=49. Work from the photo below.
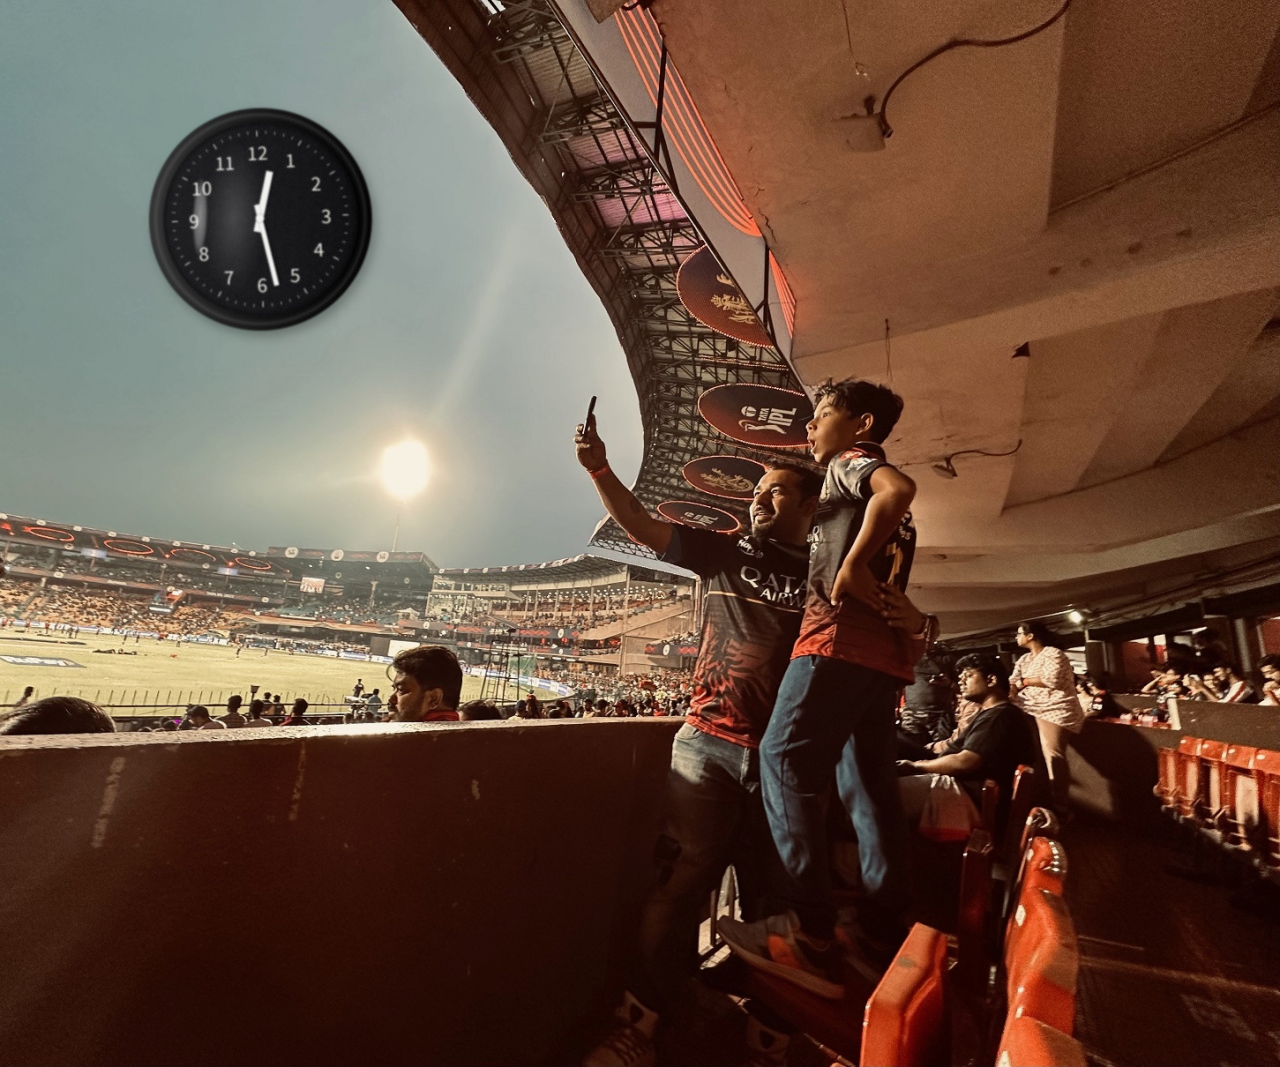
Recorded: h=12 m=28
